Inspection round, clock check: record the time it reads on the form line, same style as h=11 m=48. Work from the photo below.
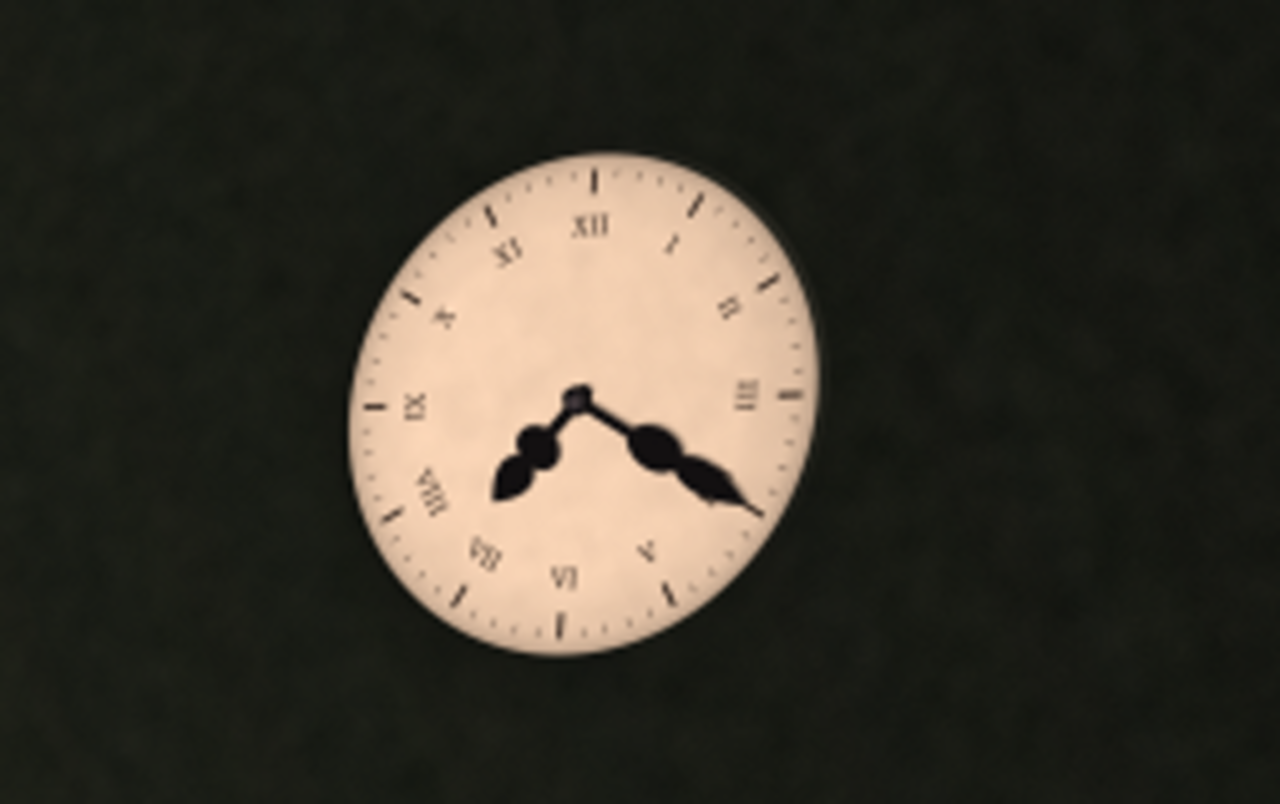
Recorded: h=7 m=20
